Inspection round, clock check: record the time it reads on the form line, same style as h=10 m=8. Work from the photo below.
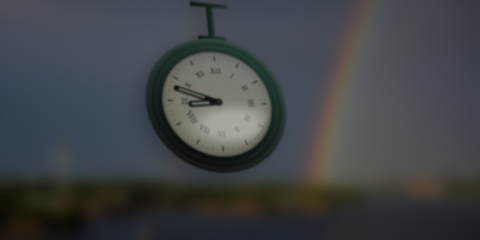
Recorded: h=8 m=48
